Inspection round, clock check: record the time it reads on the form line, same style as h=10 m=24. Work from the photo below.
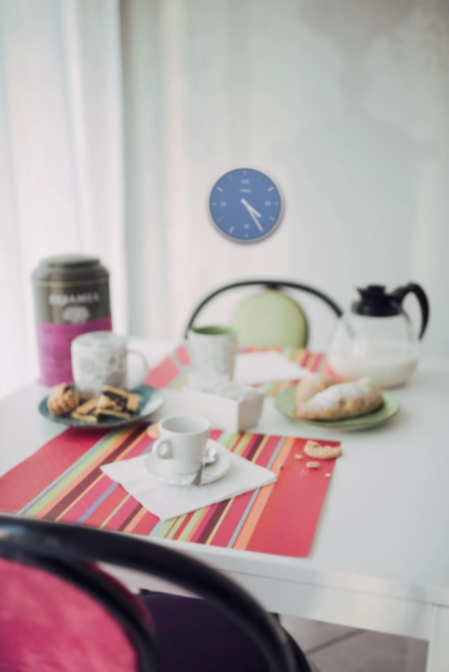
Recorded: h=4 m=25
